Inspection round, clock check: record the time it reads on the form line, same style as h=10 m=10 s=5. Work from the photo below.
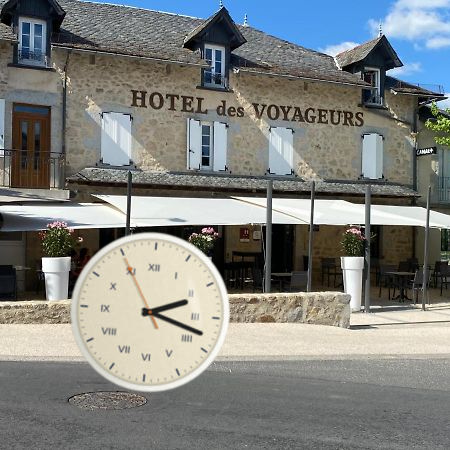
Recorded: h=2 m=17 s=55
